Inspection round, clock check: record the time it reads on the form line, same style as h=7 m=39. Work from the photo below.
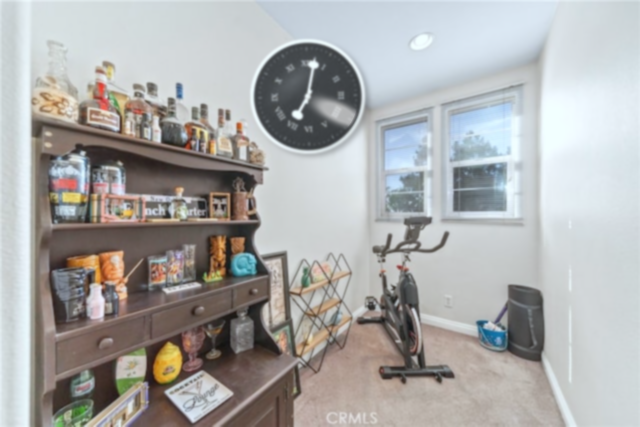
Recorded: h=7 m=2
